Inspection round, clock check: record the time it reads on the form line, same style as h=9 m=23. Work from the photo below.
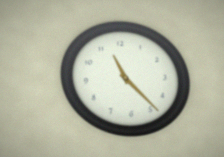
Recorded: h=11 m=24
